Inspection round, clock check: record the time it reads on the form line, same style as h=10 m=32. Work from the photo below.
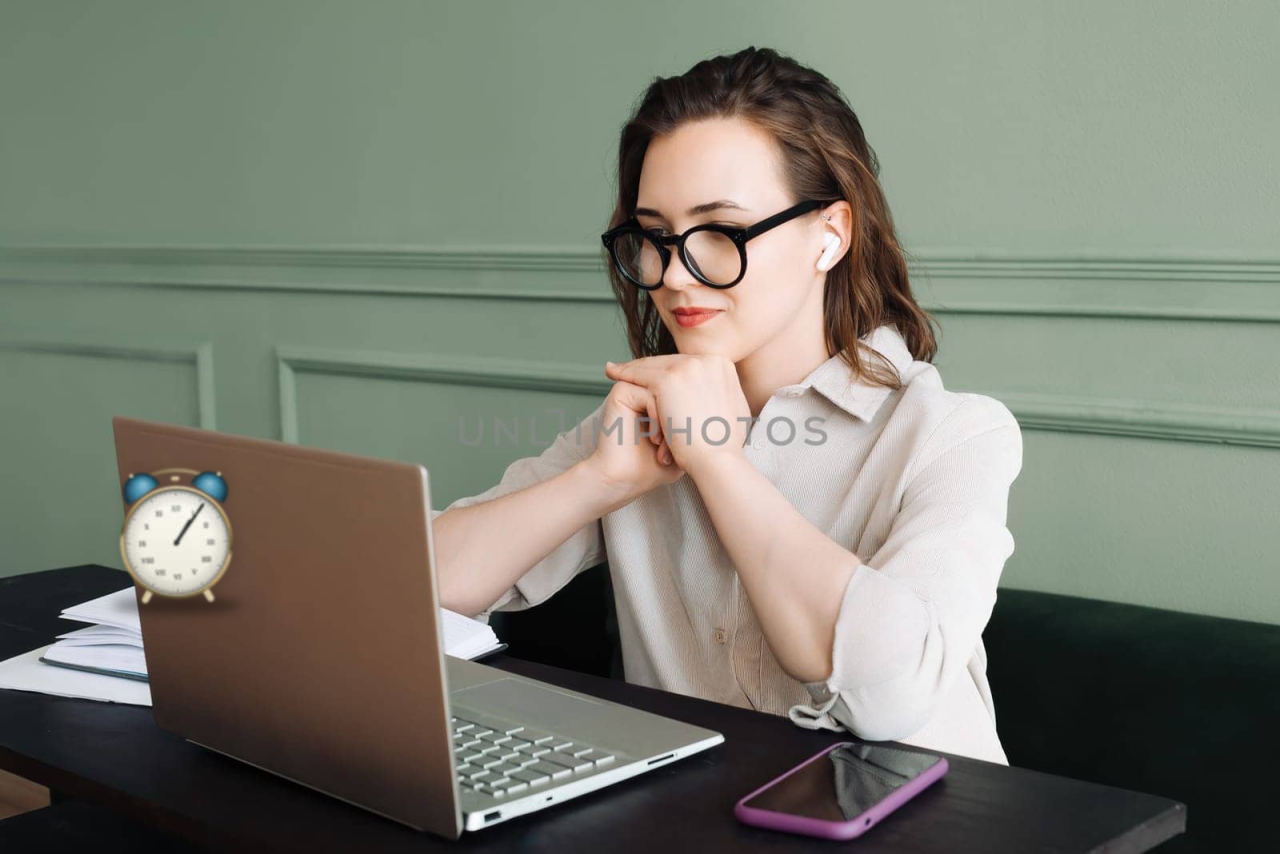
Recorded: h=1 m=6
